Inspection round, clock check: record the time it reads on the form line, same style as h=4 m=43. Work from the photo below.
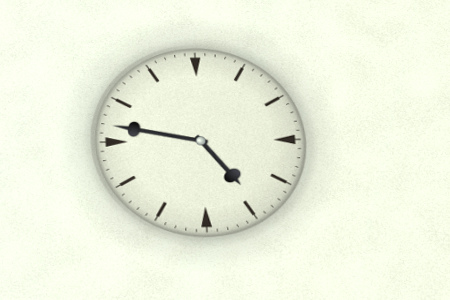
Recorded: h=4 m=47
